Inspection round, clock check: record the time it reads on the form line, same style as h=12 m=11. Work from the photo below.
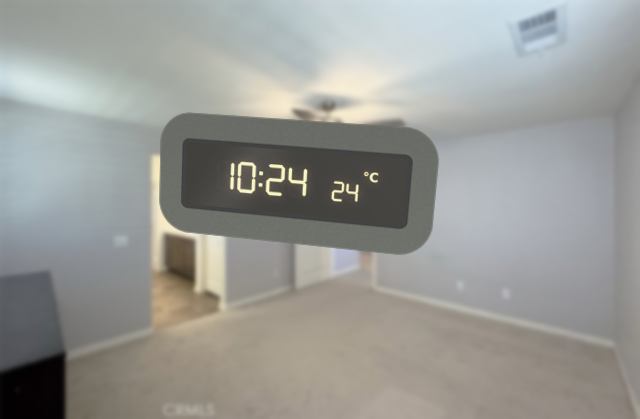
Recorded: h=10 m=24
